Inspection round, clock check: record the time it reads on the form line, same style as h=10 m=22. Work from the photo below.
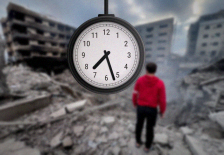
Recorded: h=7 m=27
